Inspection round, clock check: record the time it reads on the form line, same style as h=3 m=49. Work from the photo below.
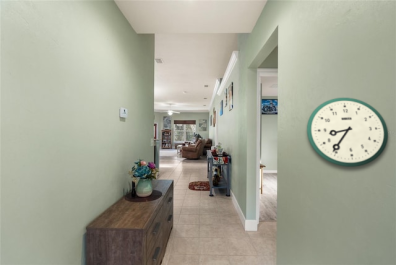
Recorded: h=8 m=36
